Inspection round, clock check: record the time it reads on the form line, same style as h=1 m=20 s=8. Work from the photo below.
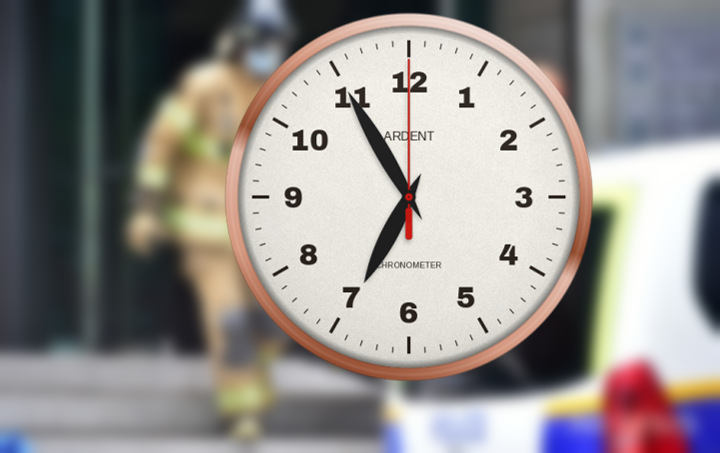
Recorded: h=6 m=55 s=0
